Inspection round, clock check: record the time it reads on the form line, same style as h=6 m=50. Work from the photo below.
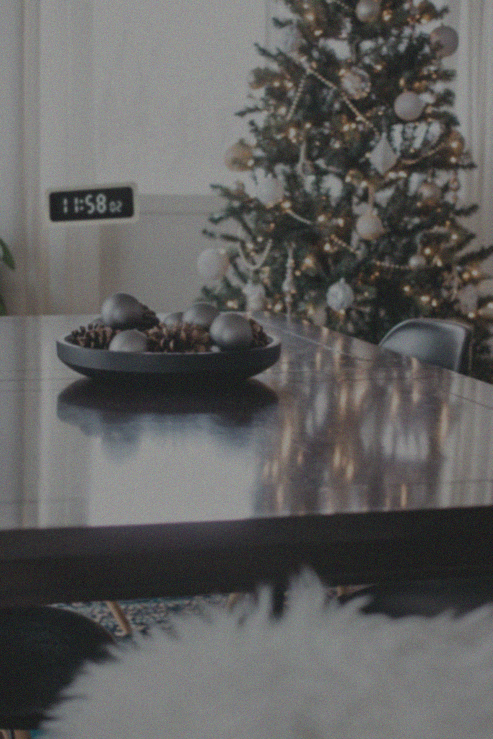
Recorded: h=11 m=58
